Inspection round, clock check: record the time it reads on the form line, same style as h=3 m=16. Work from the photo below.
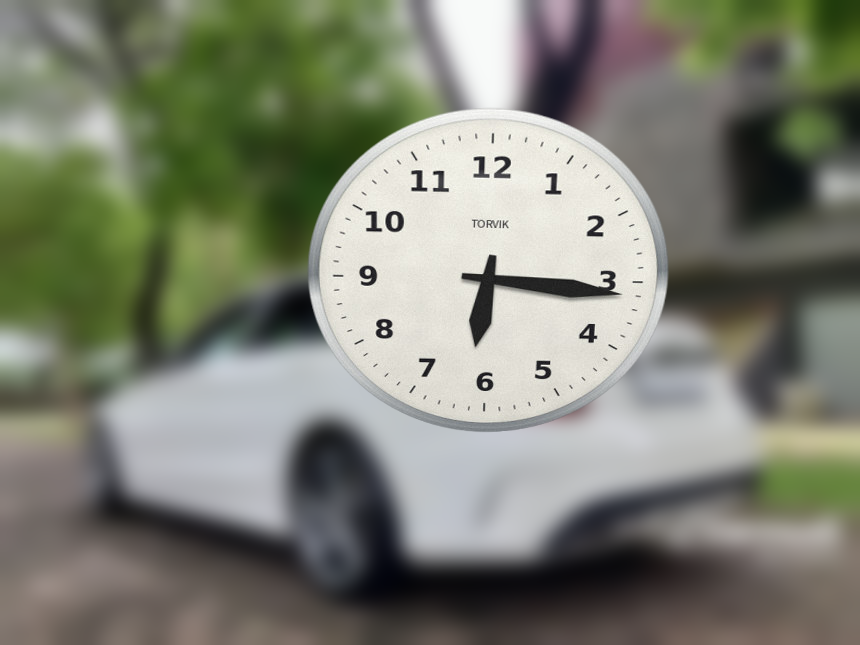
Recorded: h=6 m=16
